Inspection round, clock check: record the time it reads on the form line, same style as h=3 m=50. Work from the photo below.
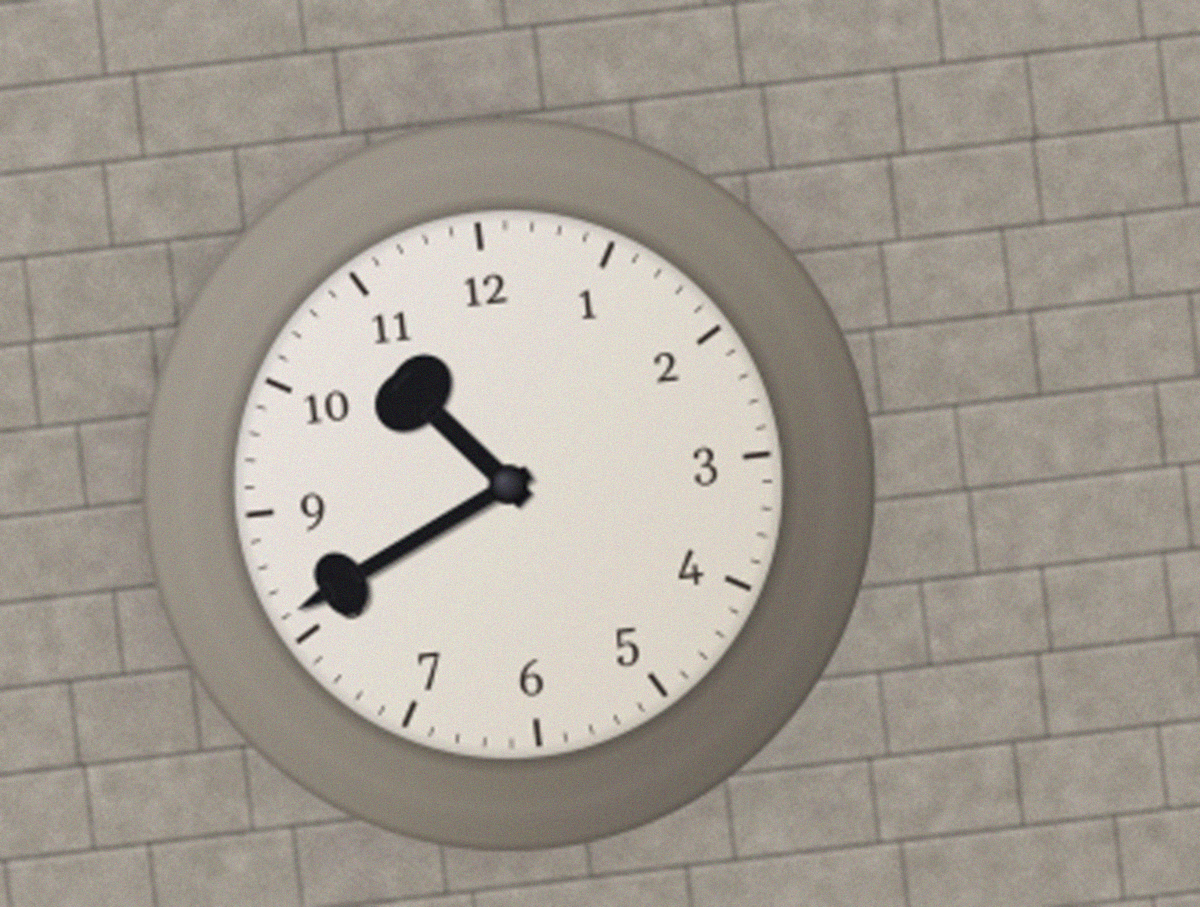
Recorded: h=10 m=41
